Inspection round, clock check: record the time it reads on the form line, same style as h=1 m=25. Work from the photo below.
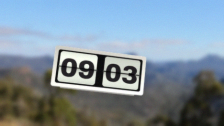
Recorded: h=9 m=3
